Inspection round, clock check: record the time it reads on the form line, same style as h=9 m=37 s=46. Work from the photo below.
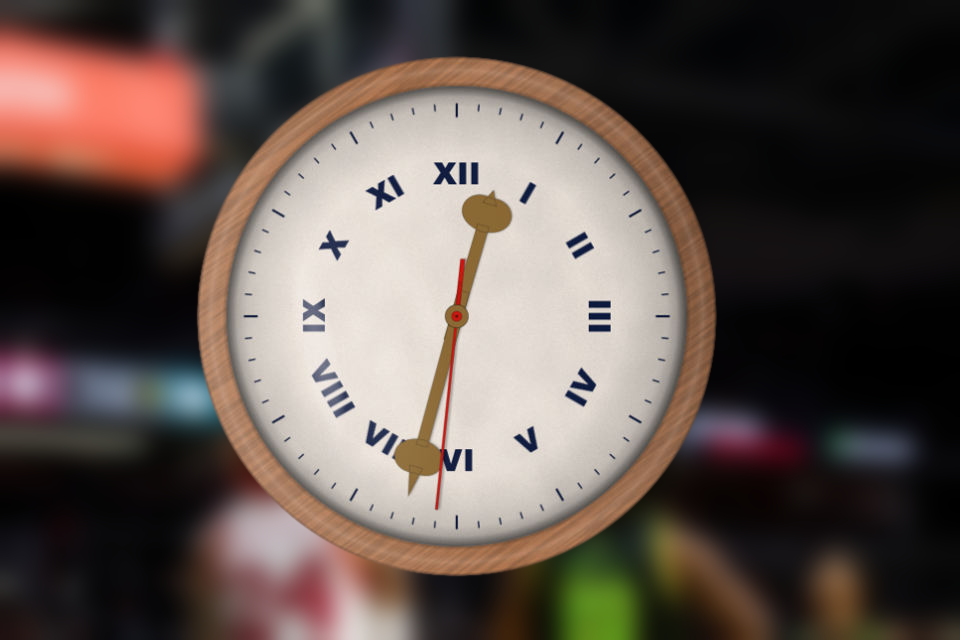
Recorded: h=12 m=32 s=31
